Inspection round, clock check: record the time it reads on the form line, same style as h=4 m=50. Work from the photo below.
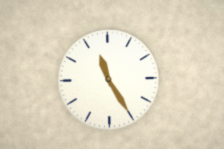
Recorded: h=11 m=25
